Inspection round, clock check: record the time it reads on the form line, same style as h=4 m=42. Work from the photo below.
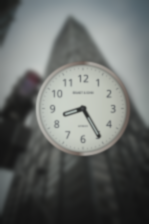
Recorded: h=8 m=25
